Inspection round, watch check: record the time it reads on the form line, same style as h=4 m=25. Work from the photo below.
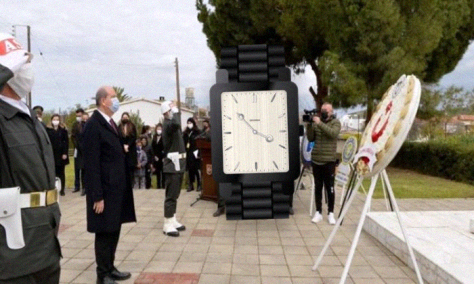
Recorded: h=3 m=53
